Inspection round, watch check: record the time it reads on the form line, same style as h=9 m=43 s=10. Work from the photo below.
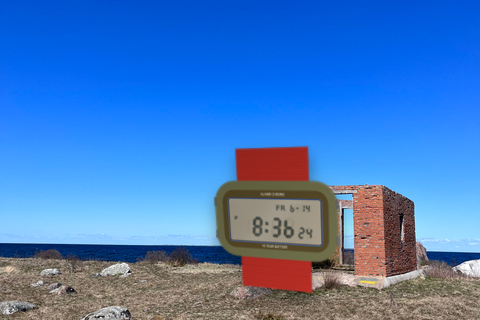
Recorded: h=8 m=36 s=24
